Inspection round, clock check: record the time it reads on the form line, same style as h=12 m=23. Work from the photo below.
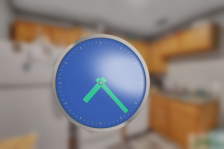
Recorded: h=7 m=23
